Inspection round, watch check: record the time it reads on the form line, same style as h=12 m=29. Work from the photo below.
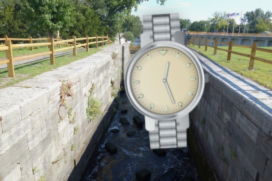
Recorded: h=12 m=27
